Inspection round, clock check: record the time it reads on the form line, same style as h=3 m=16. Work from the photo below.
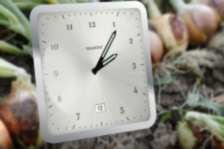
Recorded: h=2 m=6
